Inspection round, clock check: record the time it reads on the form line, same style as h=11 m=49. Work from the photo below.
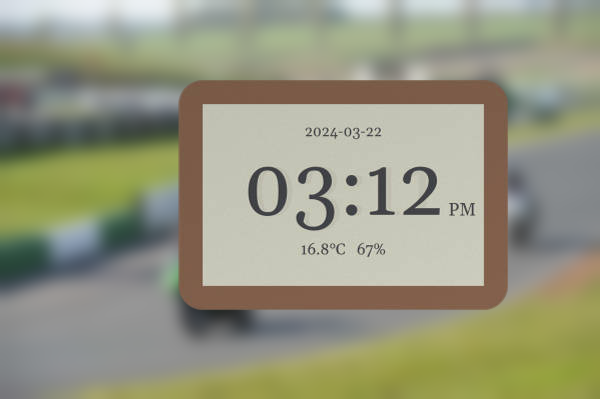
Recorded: h=3 m=12
